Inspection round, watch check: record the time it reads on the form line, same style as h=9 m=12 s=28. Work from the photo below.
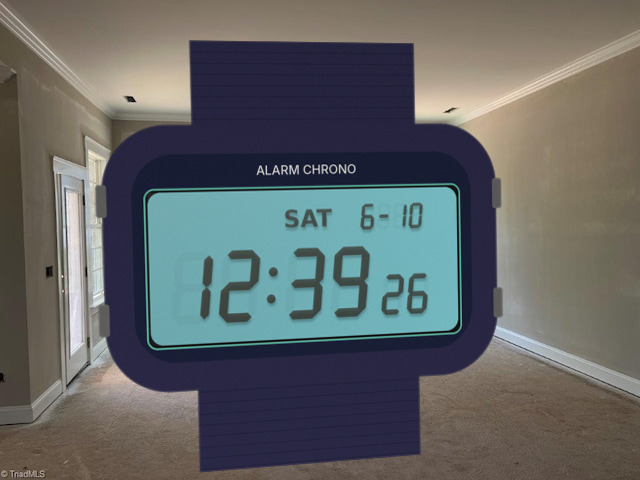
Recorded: h=12 m=39 s=26
